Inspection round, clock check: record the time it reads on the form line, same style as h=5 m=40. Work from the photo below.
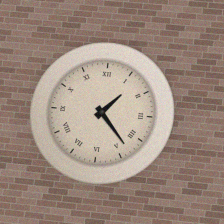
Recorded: h=1 m=23
